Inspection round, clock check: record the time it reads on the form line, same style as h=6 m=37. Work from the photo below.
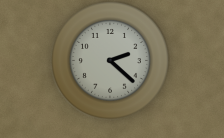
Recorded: h=2 m=22
